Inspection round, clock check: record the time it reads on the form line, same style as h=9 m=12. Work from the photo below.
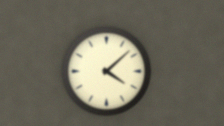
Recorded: h=4 m=8
